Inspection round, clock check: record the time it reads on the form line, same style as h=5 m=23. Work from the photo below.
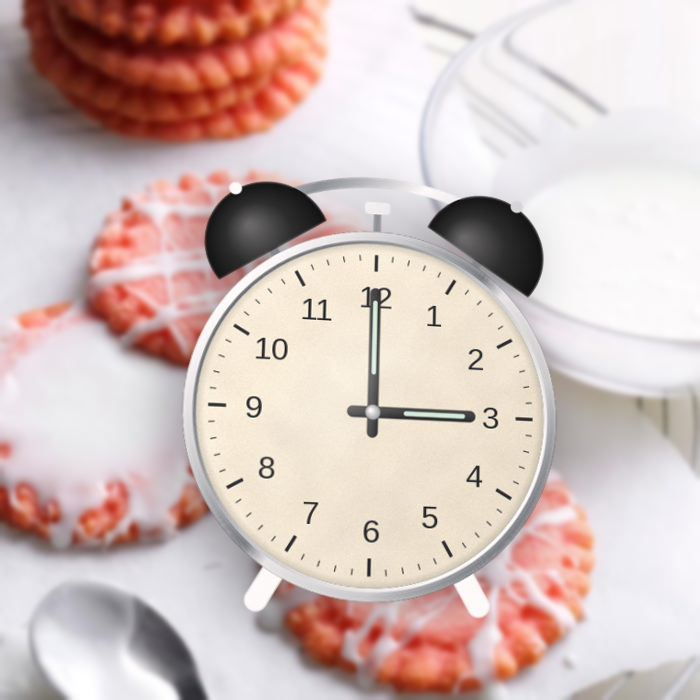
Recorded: h=3 m=0
